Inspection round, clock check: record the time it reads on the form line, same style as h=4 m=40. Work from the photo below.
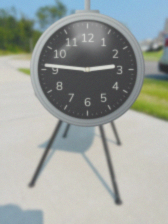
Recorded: h=2 m=46
